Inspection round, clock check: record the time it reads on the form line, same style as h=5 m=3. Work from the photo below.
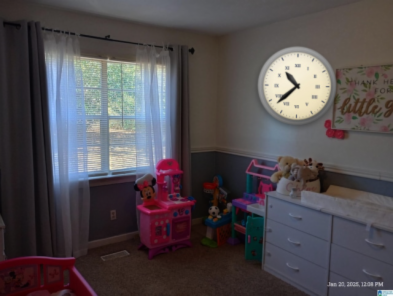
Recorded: h=10 m=38
